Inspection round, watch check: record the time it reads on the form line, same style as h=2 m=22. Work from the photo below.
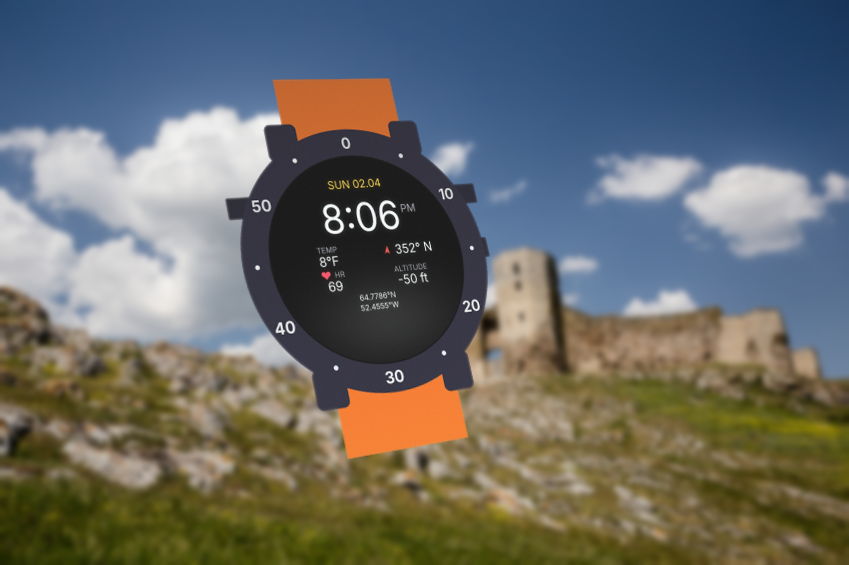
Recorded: h=8 m=6
